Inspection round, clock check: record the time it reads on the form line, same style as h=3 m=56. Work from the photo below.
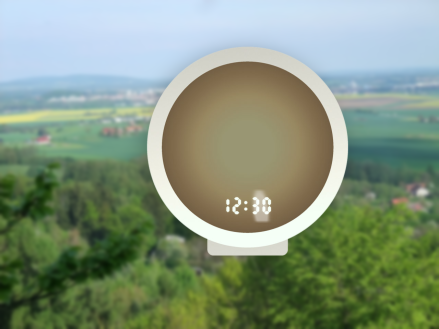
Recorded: h=12 m=30
